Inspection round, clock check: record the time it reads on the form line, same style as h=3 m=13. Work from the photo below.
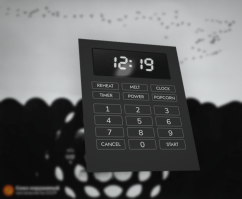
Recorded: h=12 m=19
